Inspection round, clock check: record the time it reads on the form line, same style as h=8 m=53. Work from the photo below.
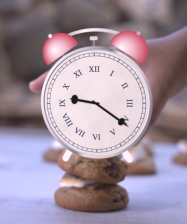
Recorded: h=9 m=21
